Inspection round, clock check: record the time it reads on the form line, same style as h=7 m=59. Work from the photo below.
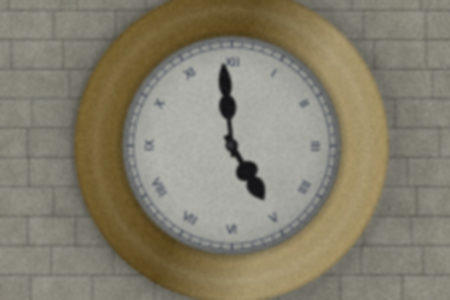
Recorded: h=4 m=59
